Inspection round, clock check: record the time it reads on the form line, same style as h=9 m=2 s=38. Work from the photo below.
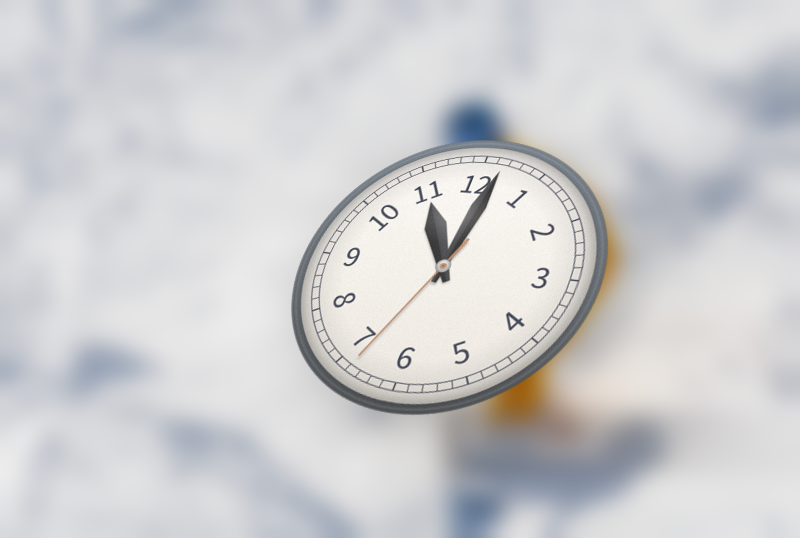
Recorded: h=11 m=1 s=34
